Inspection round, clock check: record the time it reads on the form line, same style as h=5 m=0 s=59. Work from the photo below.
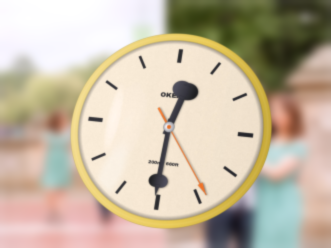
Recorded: h=12 m=30 s=24
